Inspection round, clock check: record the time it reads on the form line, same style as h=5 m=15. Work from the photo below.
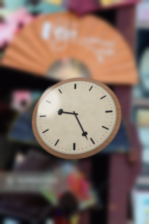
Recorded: h=9 m=26
